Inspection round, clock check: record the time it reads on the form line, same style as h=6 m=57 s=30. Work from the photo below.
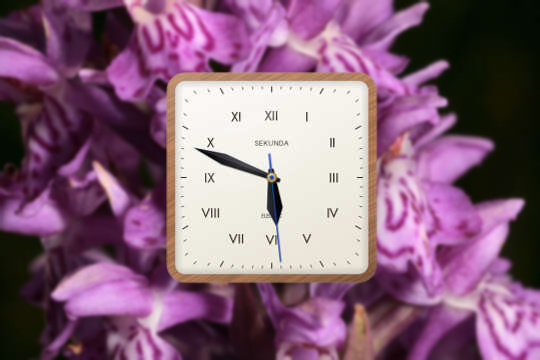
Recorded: h=5 m=48 s=29
